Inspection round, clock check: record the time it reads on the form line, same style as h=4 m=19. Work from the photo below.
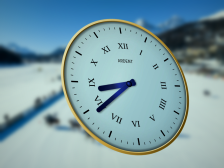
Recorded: h=8 m=39
